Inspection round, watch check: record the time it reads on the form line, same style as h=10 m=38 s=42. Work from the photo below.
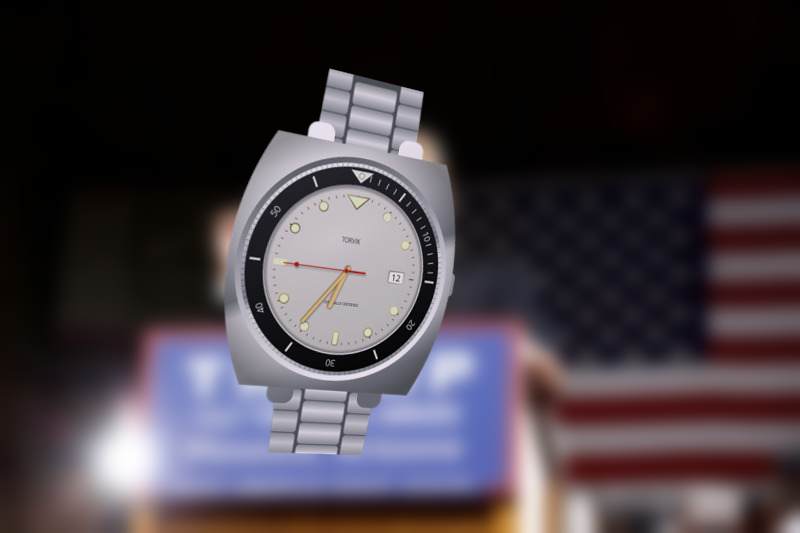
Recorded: h=6 m=35 s=45
